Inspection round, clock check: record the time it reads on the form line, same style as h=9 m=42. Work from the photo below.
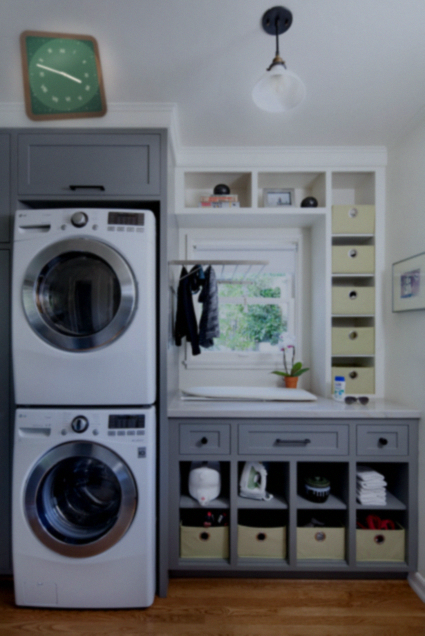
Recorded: h=3 m=48
